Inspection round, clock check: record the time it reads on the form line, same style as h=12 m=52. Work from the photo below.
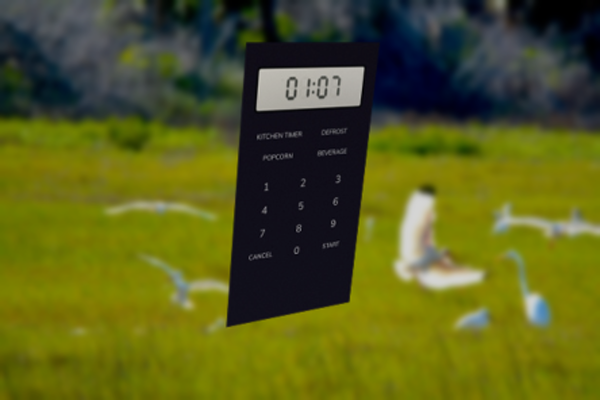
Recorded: h=1 m=7
